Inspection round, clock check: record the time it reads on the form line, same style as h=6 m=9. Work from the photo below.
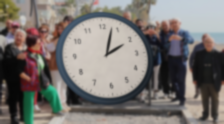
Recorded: h=2 m=3
